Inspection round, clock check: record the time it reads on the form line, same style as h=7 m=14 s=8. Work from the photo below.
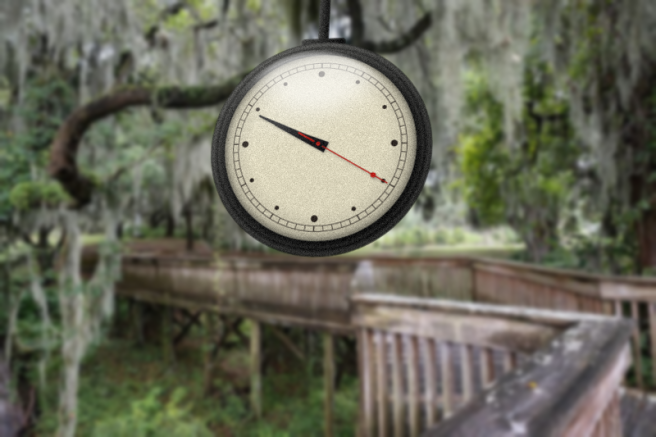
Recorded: h=9 m=49 s=20
